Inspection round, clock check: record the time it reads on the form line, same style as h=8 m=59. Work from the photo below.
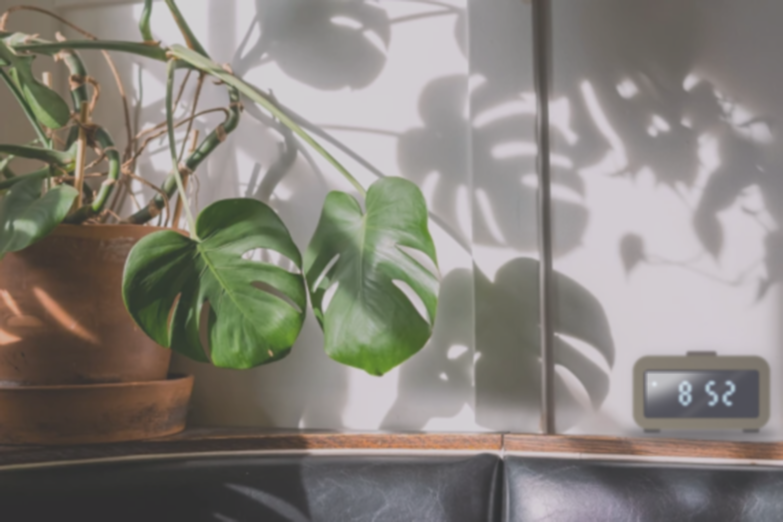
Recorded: h=8 m=52
